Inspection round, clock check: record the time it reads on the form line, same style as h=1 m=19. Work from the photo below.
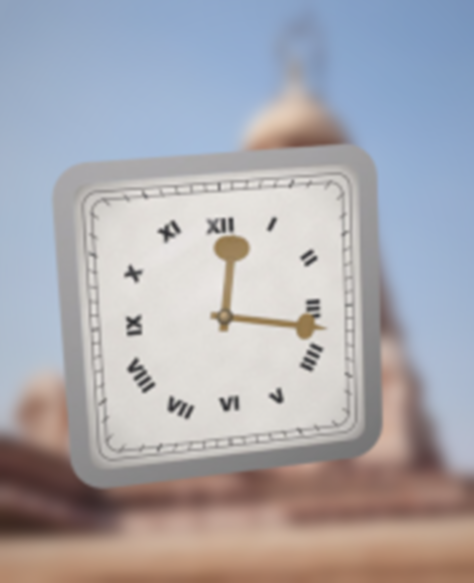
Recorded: h=12 m=17
